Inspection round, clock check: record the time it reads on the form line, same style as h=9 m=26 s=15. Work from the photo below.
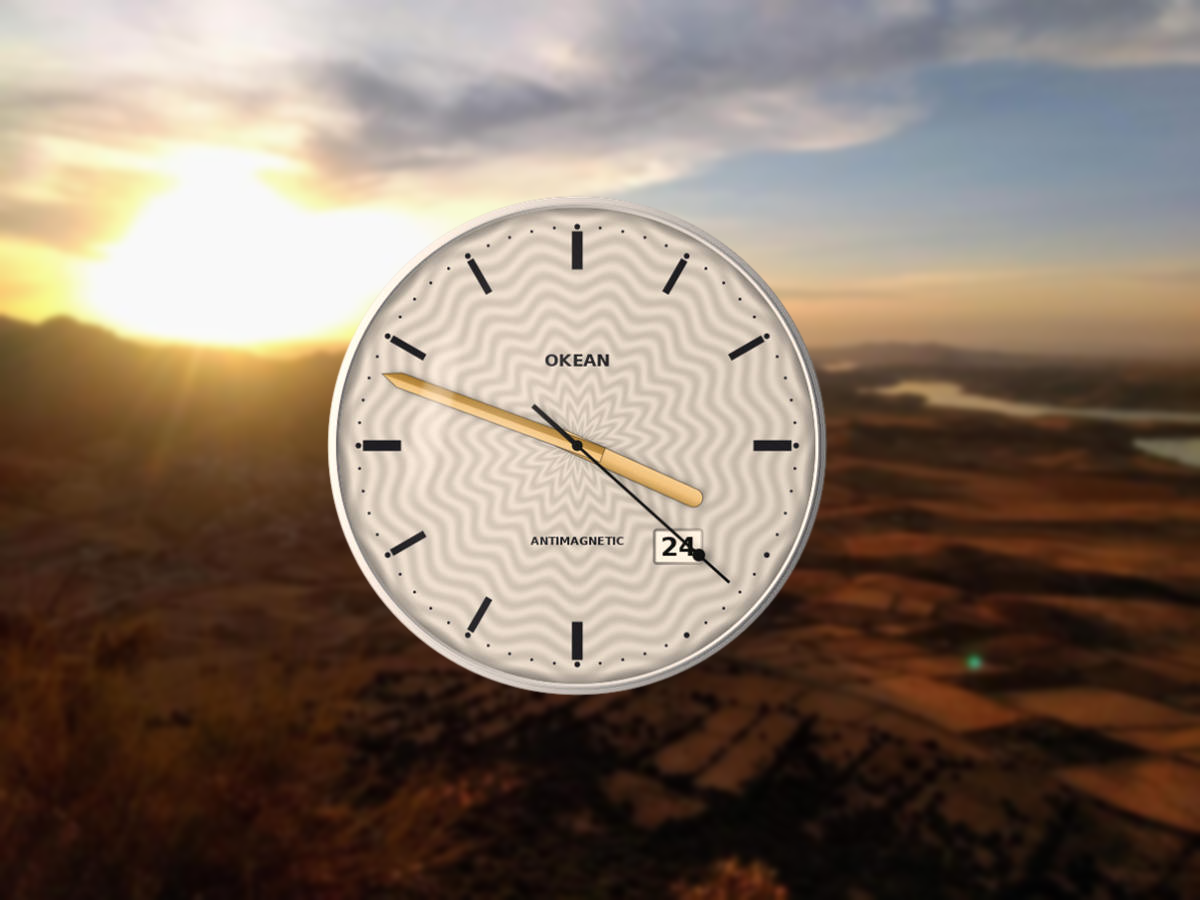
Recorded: h=3 m=48 s=22
